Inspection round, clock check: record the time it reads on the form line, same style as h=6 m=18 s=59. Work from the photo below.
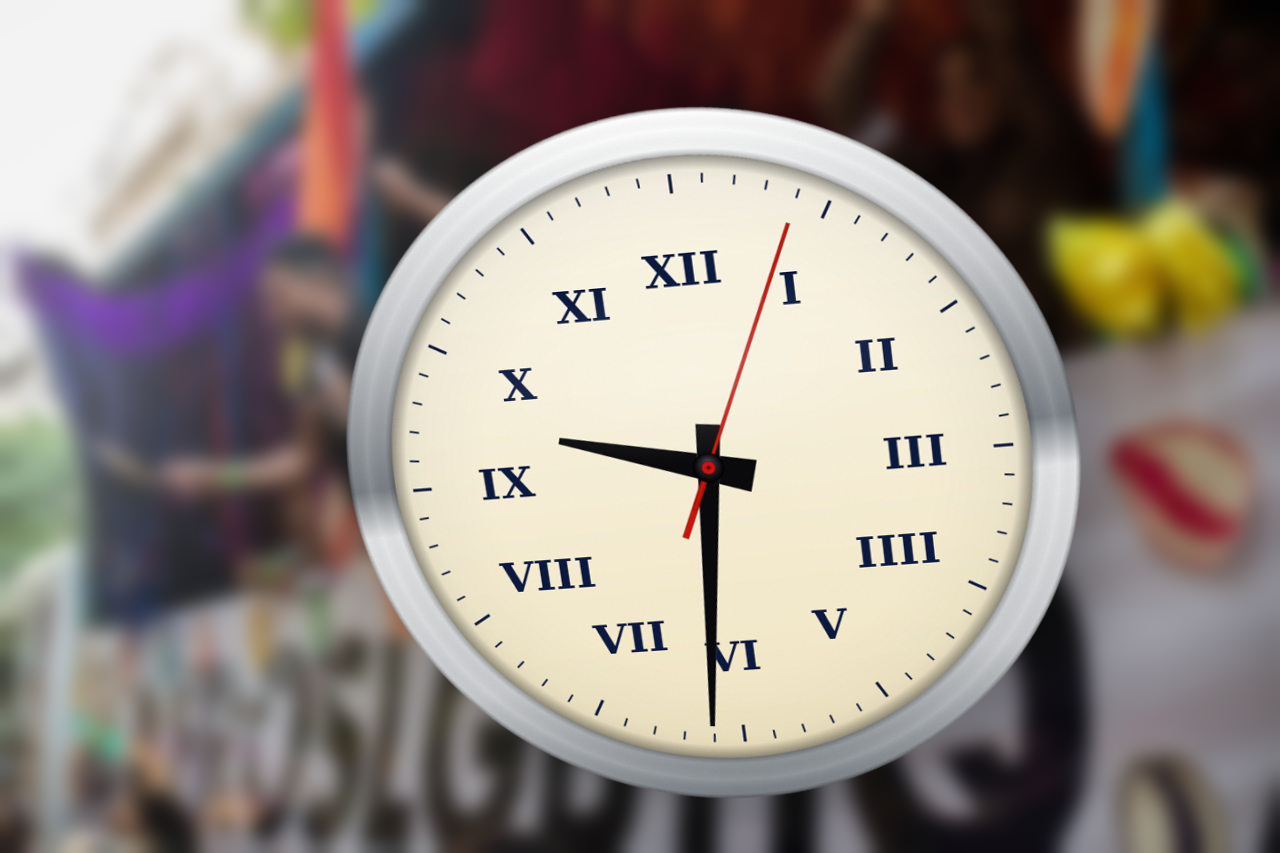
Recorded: h=9 m=31 s=4
